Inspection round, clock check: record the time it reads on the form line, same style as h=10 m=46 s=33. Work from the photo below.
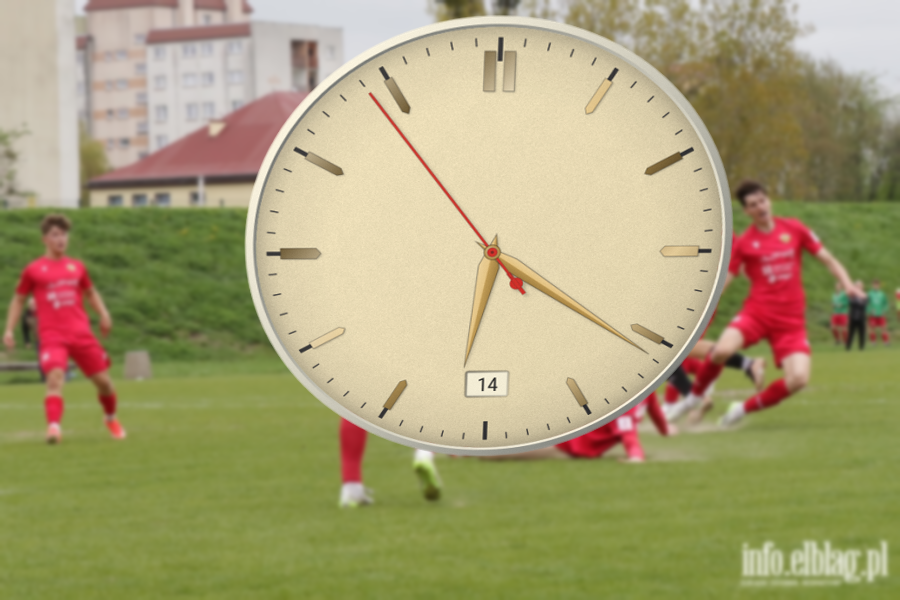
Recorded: h=6 m=20 s=54
